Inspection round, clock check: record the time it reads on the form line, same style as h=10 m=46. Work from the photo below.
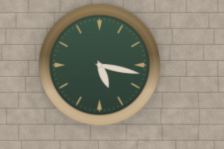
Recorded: h=5 m=17
